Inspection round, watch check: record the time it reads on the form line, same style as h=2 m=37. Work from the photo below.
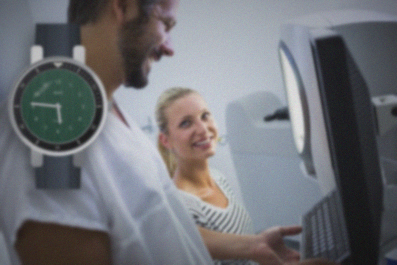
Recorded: h=5 m=46
